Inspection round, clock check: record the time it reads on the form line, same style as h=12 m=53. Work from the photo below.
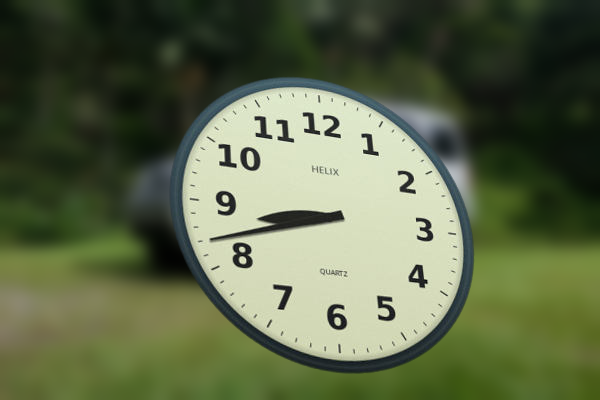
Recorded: h=8 m=42
